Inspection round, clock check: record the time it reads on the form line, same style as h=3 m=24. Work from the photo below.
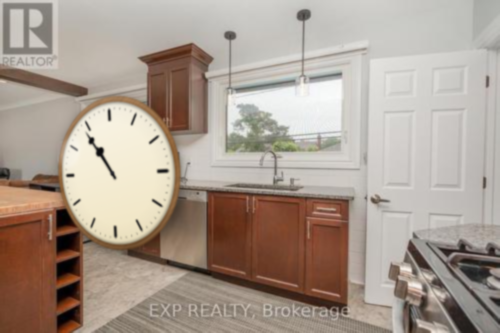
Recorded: h=10 m=54
